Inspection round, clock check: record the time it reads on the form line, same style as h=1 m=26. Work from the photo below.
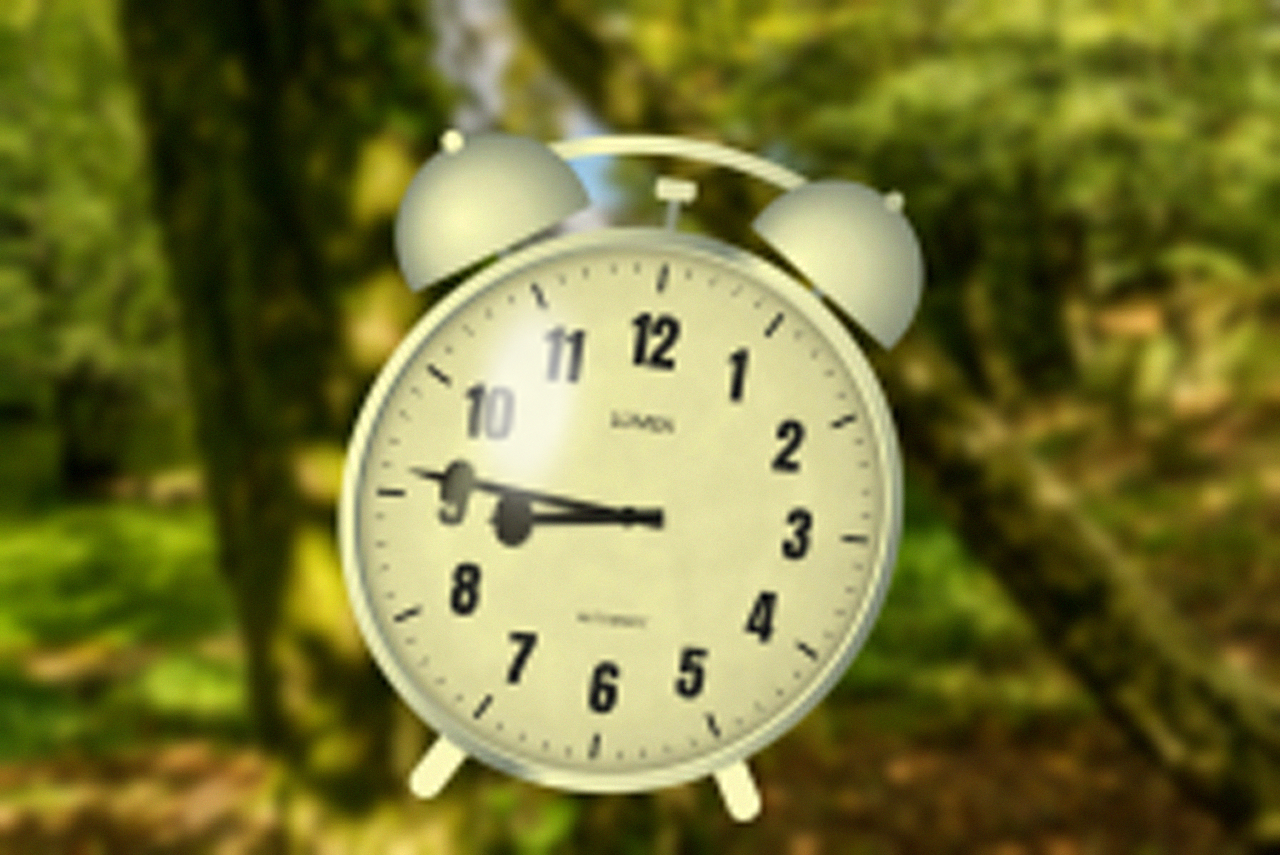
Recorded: h=8 m=46
